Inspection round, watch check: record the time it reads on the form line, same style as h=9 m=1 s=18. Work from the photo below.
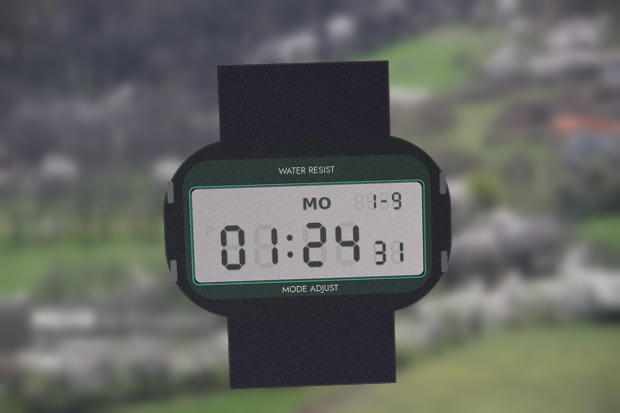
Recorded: h=1 m=24 s=31
